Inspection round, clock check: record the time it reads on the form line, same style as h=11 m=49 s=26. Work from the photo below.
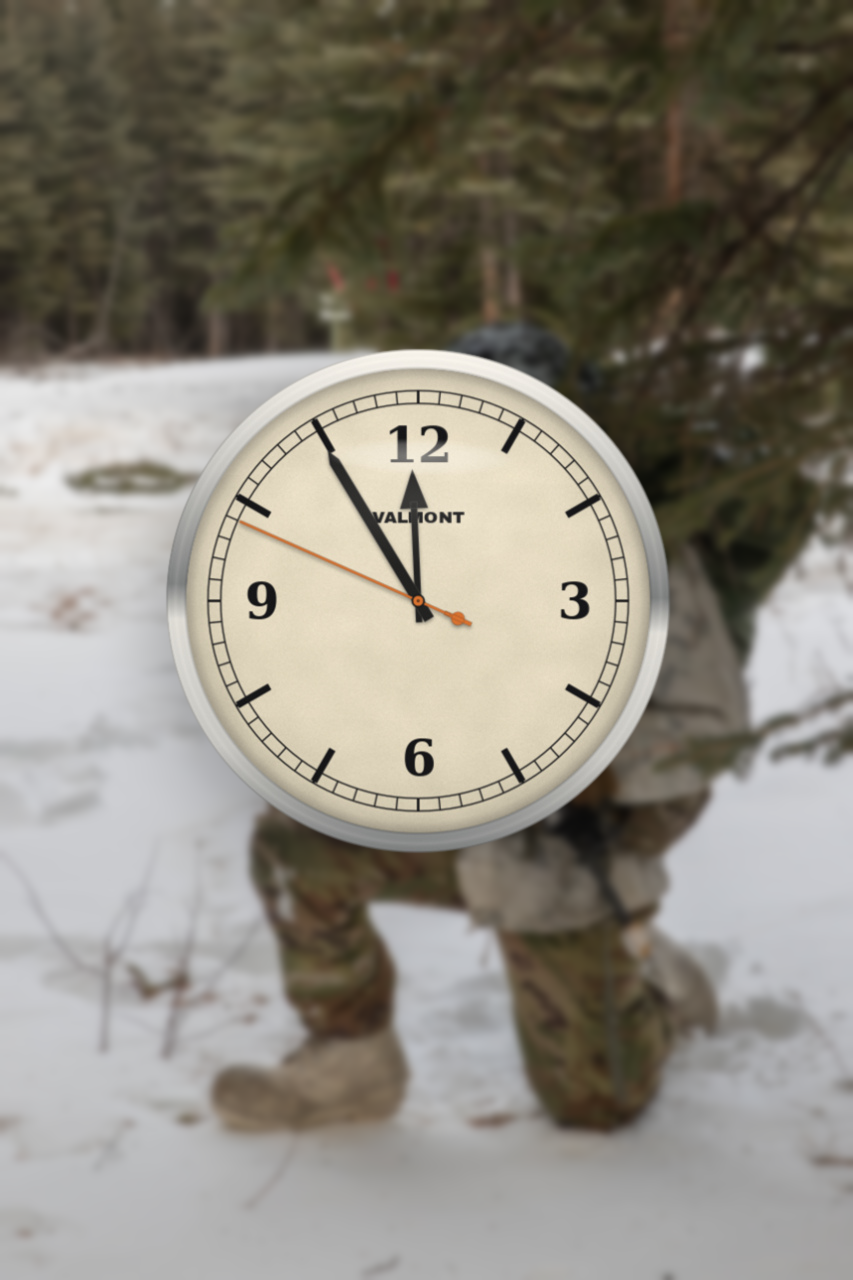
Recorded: h=11 m=54 s=49
